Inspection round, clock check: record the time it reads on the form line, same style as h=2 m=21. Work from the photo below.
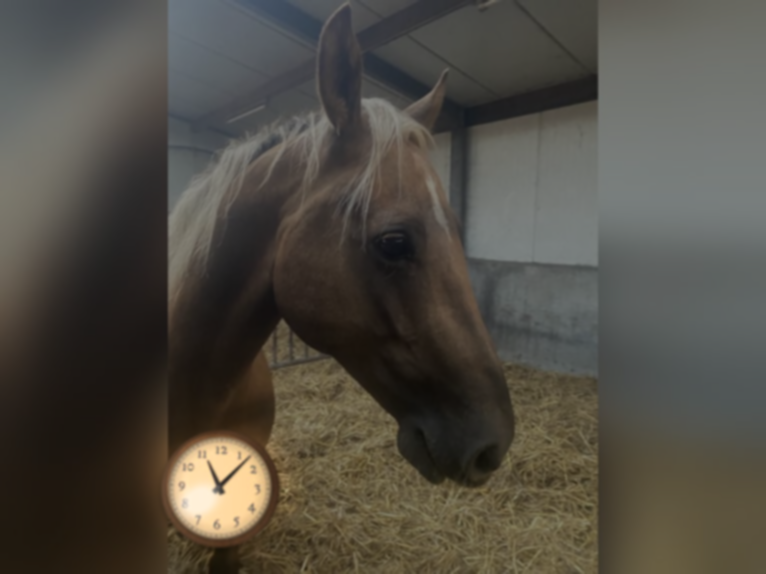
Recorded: h=11 m=7
